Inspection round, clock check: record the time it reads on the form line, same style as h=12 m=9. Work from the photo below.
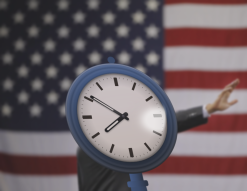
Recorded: h=7 m=51
